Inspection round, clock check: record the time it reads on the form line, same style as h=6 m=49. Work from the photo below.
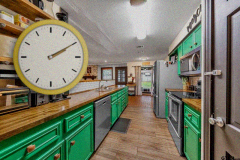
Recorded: h=2 m=10
